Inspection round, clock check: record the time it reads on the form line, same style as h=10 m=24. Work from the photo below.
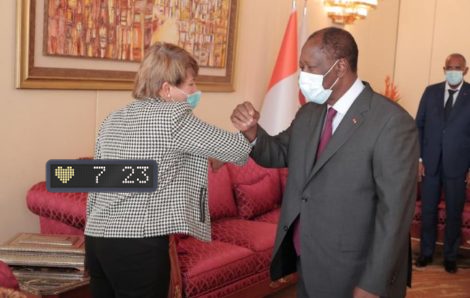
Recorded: h=7 m=23
